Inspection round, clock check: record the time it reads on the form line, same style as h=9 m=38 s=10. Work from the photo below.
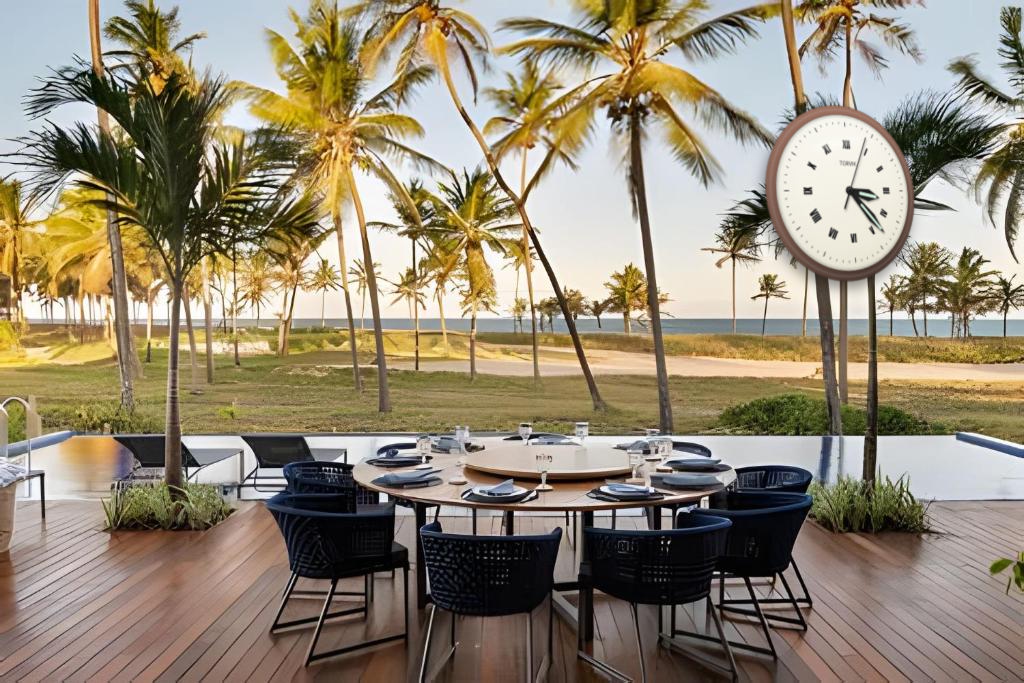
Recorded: h=3 m=23 s=4
